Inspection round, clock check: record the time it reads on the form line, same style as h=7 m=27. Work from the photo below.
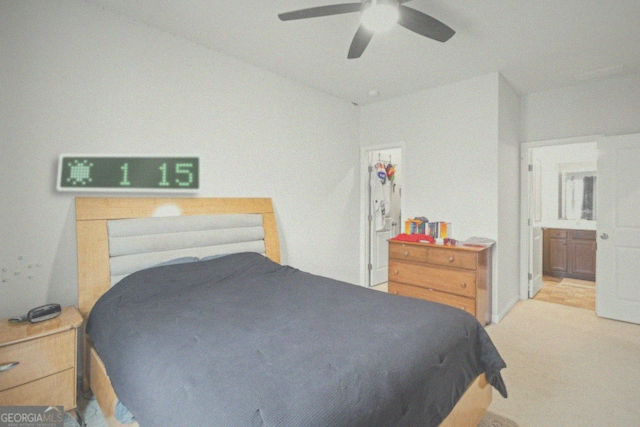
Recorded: h=1 m=15
